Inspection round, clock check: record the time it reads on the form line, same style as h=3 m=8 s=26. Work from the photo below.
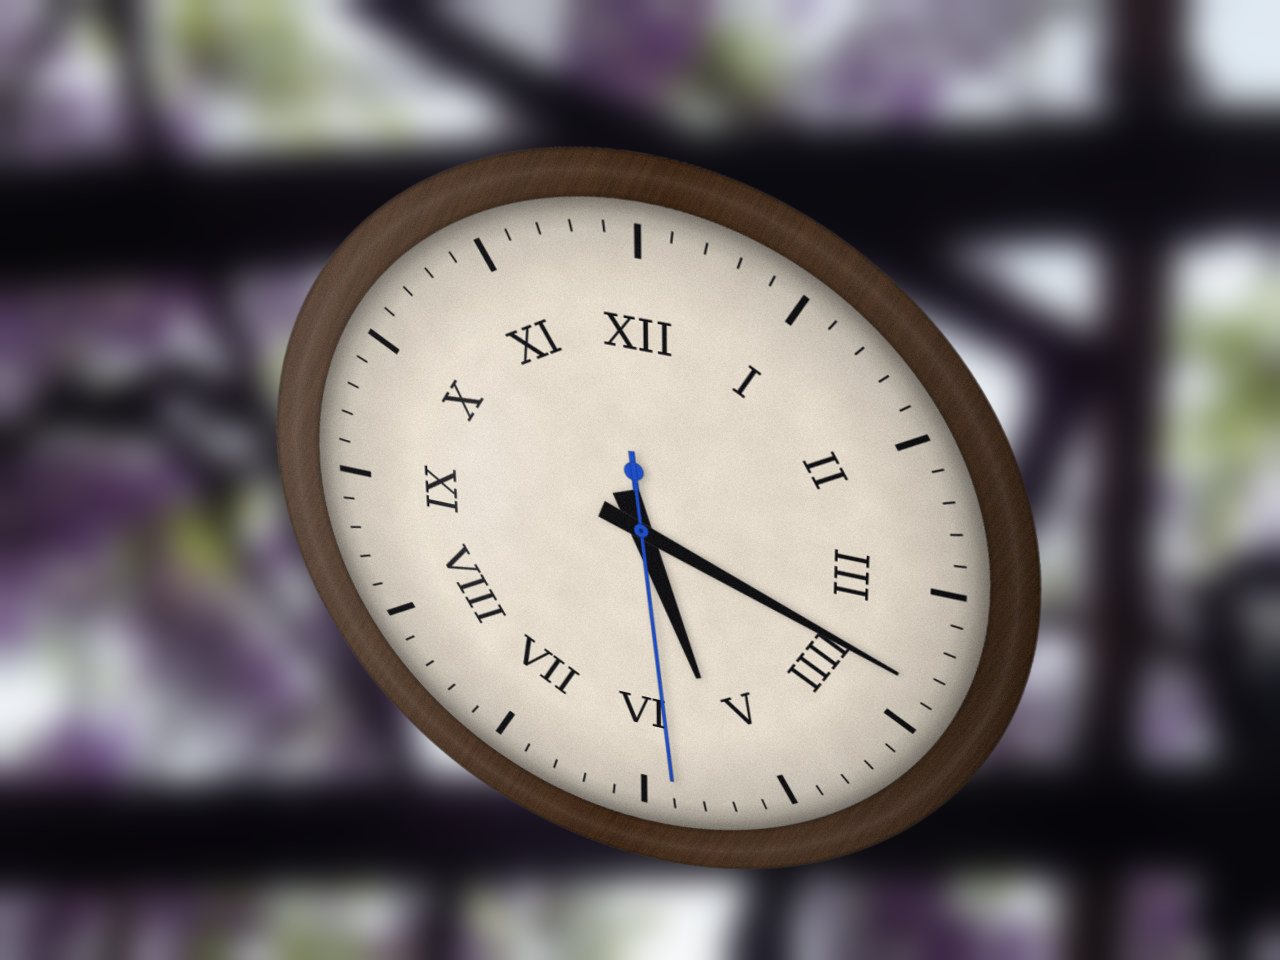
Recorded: h=5 m=18 s=29
